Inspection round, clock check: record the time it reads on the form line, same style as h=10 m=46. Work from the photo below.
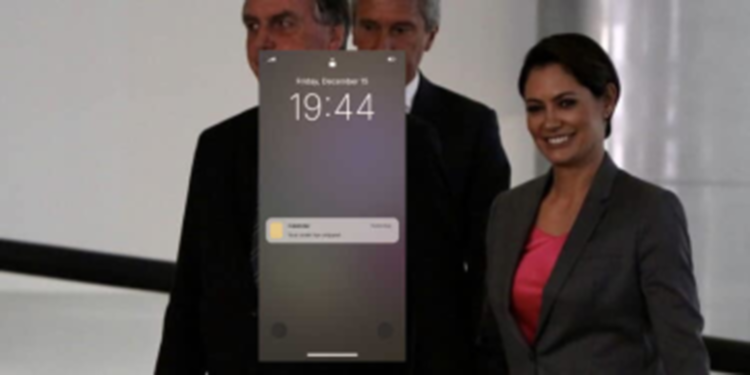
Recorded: h=19 m=44
